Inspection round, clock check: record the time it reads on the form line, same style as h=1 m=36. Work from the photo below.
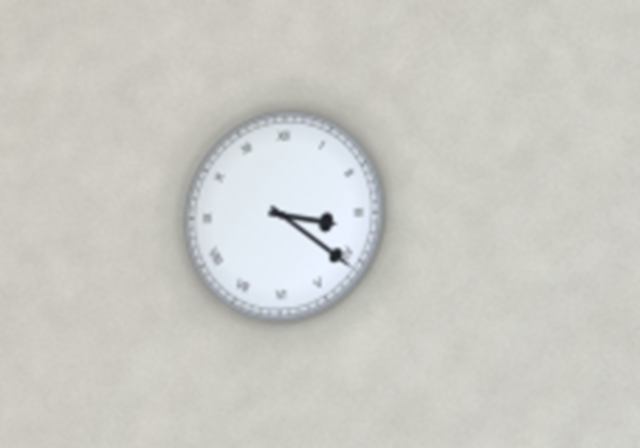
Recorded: h=3 m=21
